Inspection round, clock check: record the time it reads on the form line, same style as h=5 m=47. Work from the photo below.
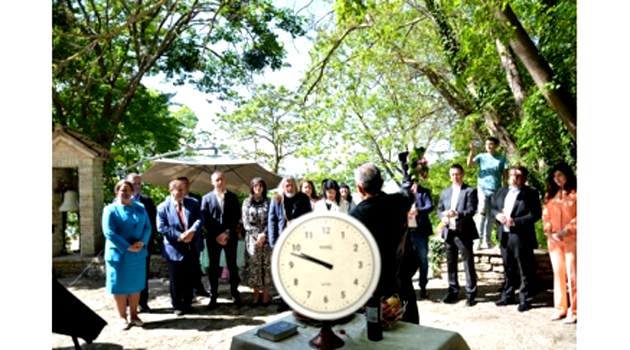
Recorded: h=9 m=48
